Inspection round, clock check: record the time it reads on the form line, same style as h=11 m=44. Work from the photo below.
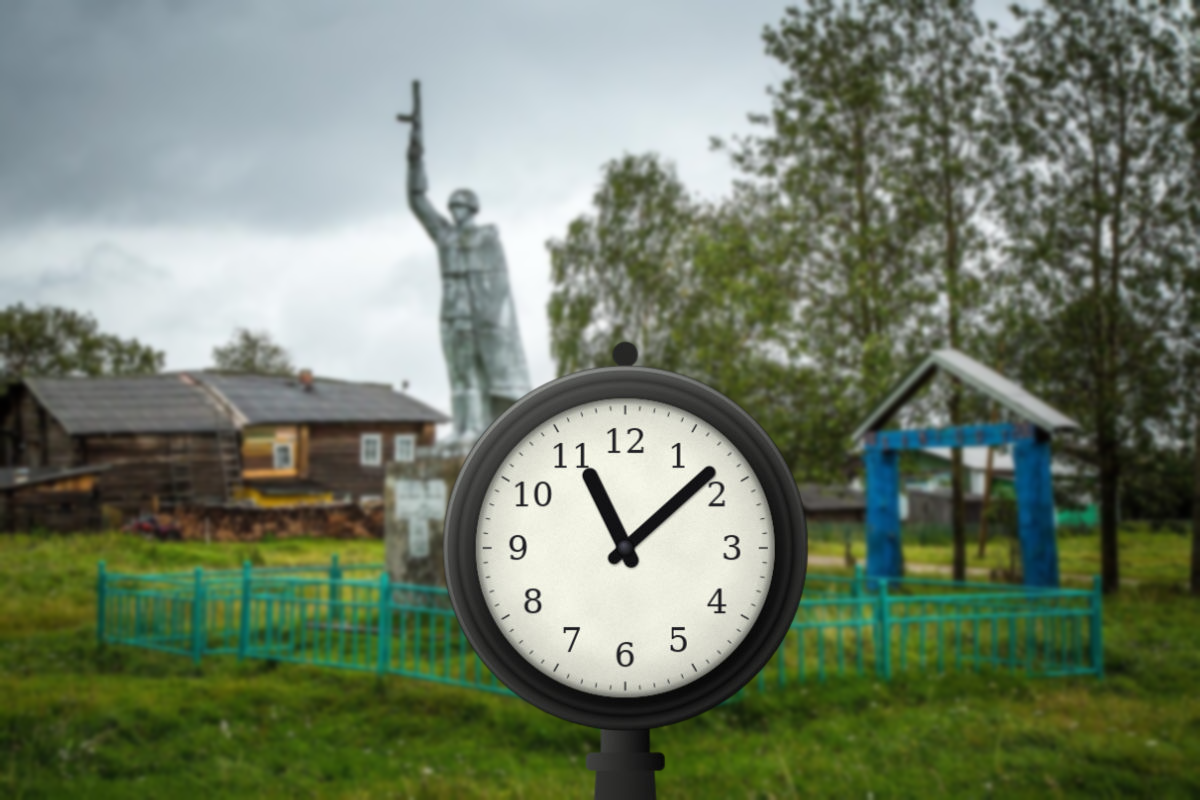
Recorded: h=11 m=8
